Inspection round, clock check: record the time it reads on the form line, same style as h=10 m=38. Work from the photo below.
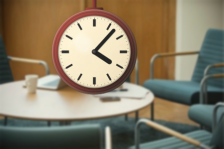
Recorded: h=4 m=7
